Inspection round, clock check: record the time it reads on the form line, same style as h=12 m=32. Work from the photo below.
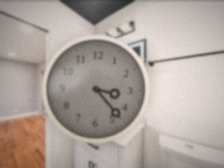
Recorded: h=3 m=23
